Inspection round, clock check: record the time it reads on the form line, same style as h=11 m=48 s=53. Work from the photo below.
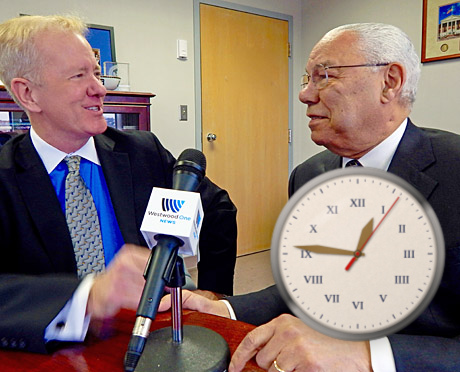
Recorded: h=12 m=46 s=6
